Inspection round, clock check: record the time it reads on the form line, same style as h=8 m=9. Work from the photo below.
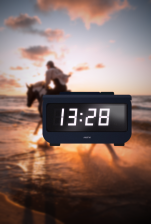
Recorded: h=13 m=28
